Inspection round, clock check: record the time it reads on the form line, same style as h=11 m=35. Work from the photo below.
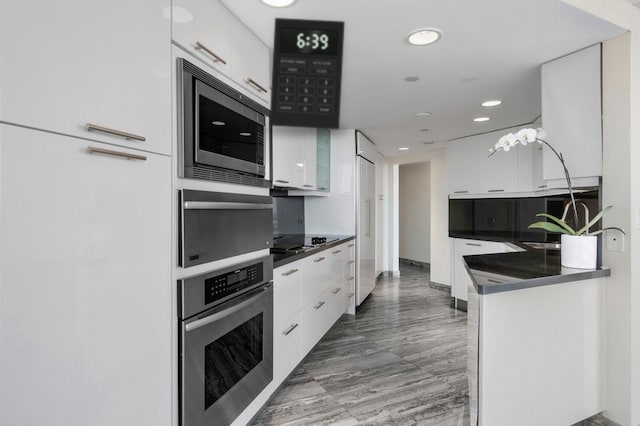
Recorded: h=6 m=39
